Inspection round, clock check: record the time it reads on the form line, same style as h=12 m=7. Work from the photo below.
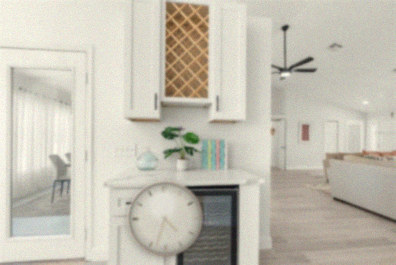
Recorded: h=4 m=33
